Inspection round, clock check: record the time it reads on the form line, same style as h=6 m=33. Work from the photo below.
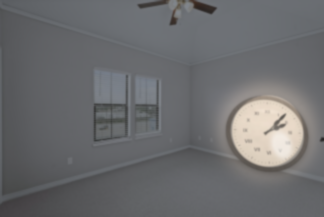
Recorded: h=2 m=7
